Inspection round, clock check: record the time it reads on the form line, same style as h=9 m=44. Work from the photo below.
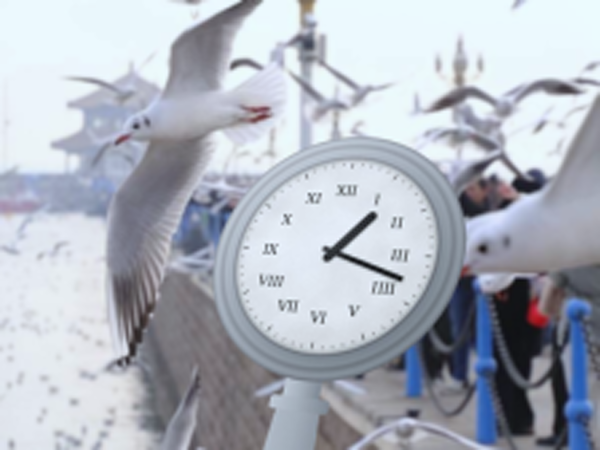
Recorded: h=1 m=18
